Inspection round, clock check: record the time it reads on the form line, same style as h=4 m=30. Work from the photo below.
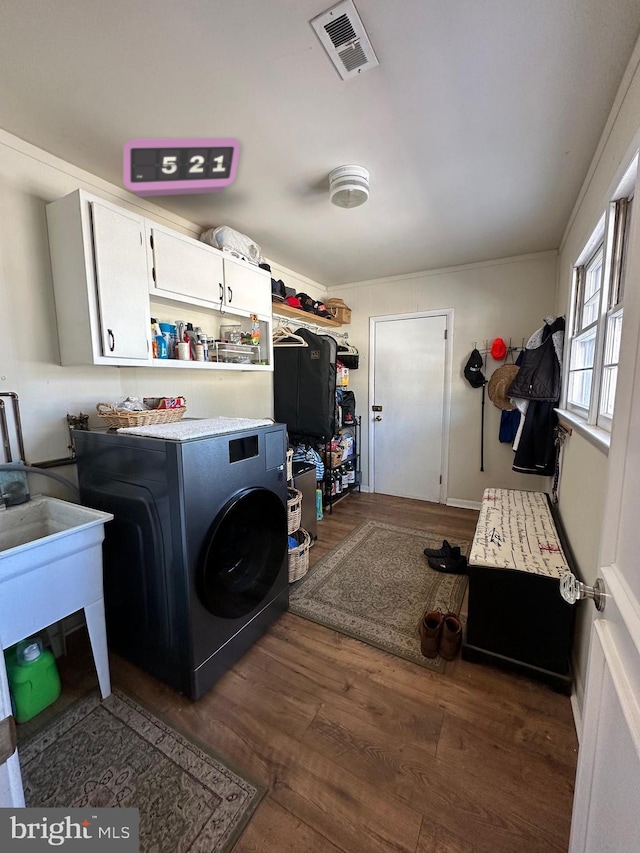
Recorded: h=5 m=21
